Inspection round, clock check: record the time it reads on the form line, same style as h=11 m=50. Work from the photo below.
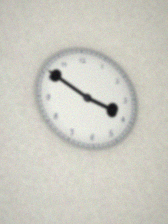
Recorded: h=3 m=51
